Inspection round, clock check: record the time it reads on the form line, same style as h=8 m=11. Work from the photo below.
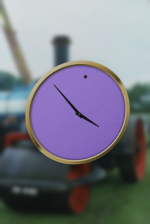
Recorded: h=3 m=52
